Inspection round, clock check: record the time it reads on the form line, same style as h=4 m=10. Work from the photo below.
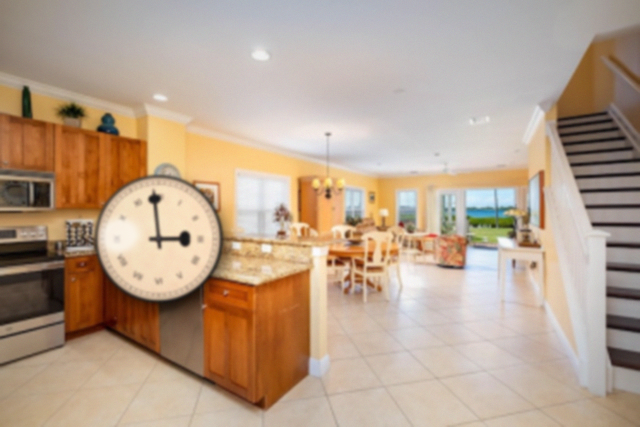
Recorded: h=2 m=59
